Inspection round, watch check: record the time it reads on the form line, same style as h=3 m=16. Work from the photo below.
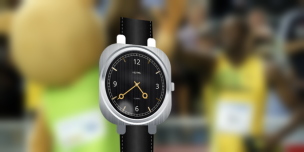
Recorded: h=4 m=39
